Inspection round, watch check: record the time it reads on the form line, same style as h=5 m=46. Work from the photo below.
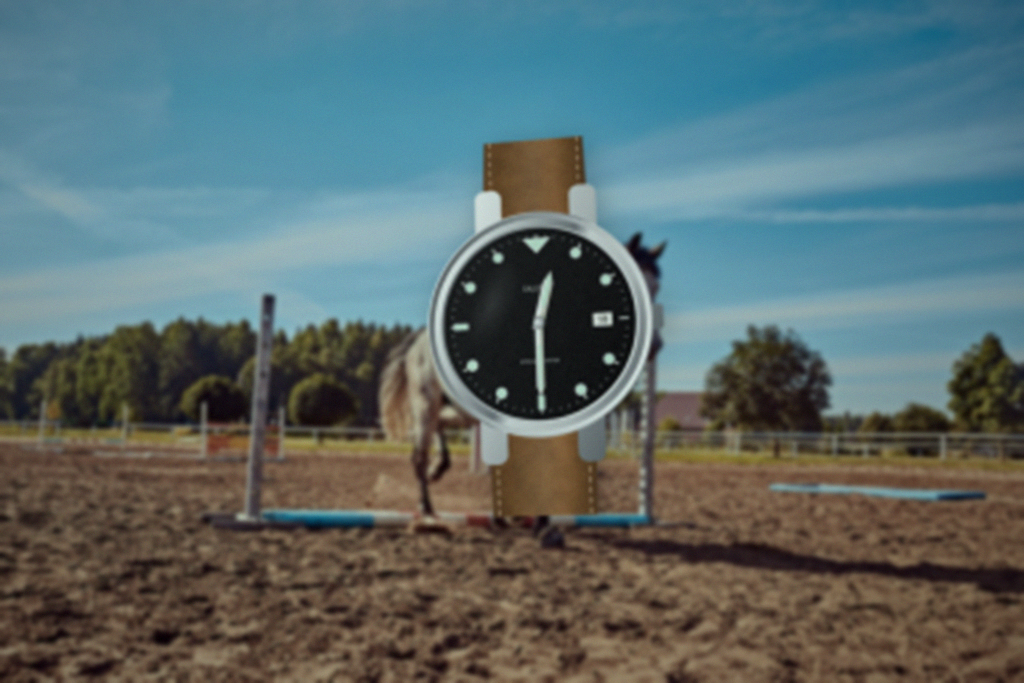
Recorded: h=12 m=30
